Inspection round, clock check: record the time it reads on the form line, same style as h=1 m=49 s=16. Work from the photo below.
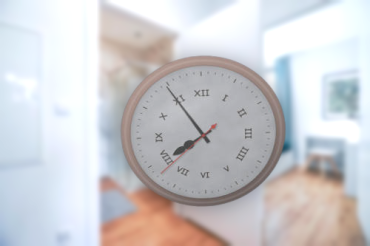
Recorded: h=7 m=54 s=38
